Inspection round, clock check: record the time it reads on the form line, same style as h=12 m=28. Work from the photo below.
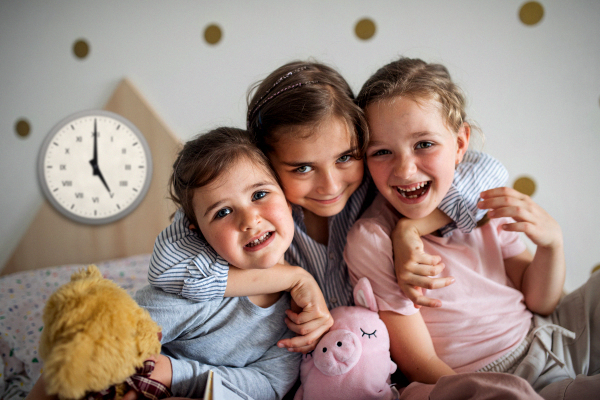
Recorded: h=5 m=0
